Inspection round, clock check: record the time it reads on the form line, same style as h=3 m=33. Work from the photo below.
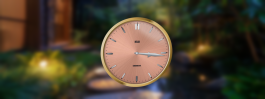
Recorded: h=3 m=16
